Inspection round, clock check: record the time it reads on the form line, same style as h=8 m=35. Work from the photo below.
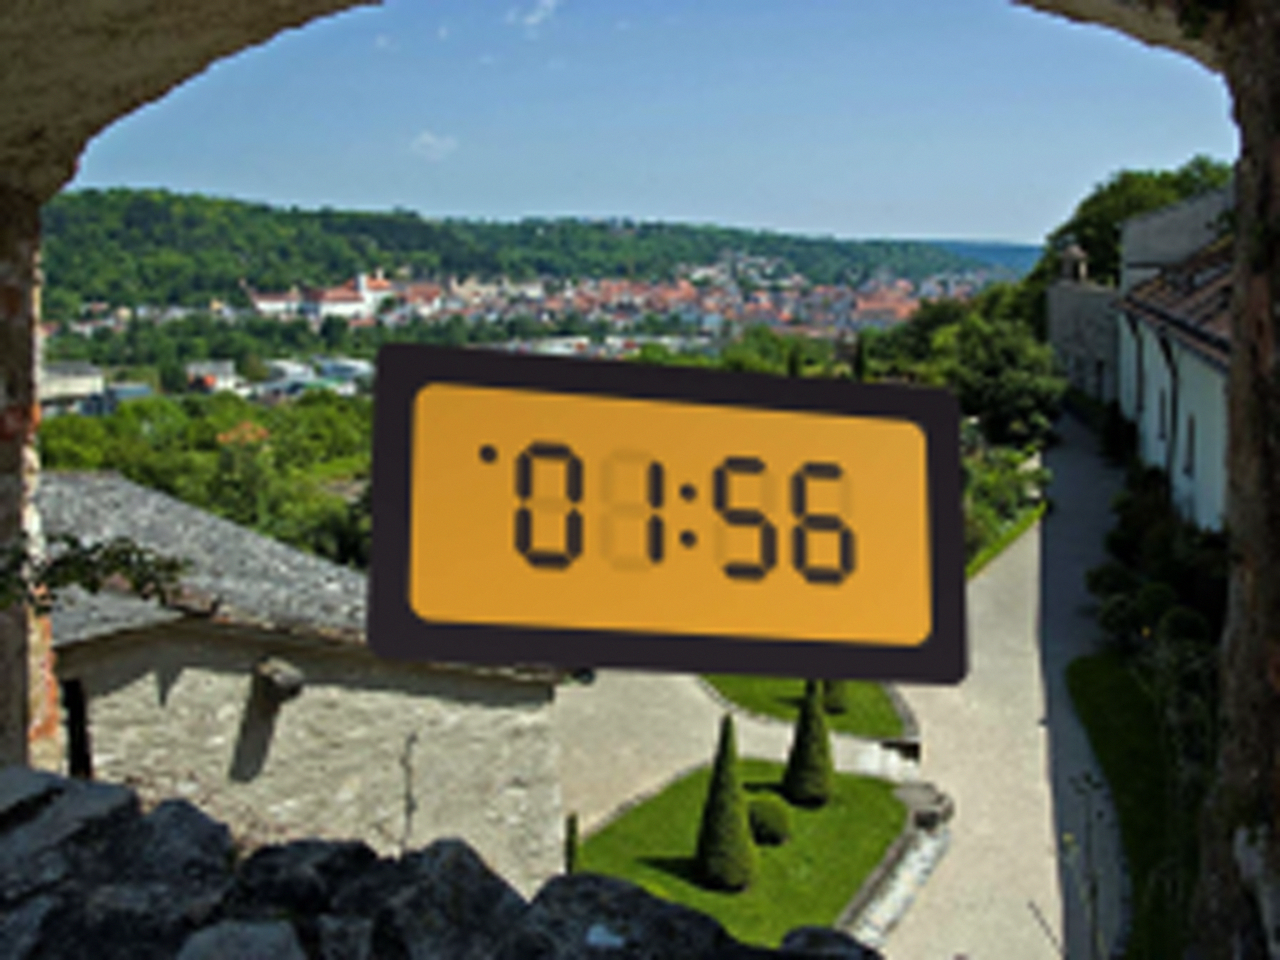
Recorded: h=1 m=56
